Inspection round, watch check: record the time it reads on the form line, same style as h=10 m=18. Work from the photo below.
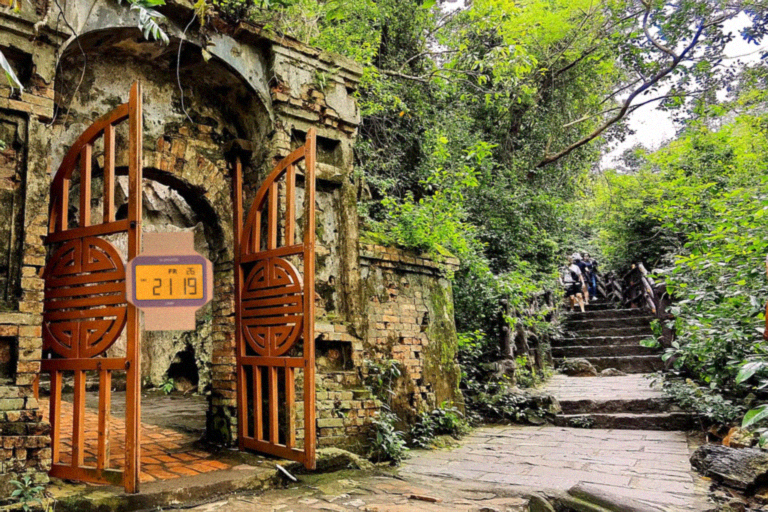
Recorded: h=21 m=19
